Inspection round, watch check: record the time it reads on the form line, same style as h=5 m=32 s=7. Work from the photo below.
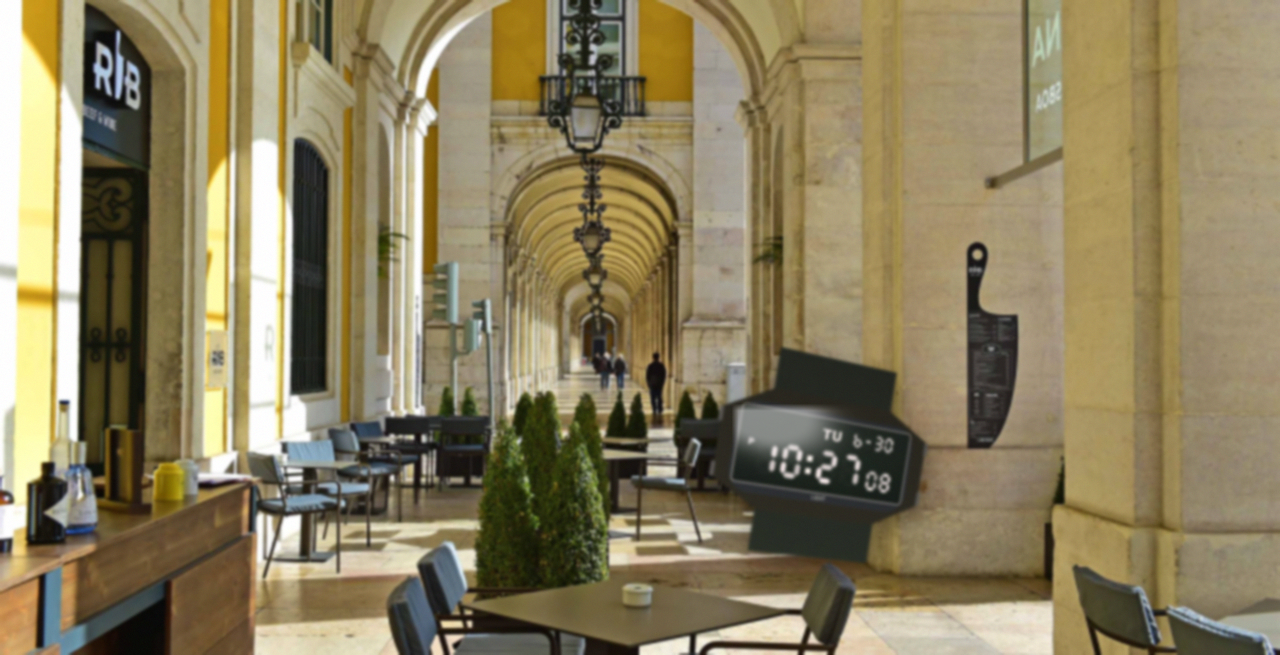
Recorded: h=10 m=27 s=8
